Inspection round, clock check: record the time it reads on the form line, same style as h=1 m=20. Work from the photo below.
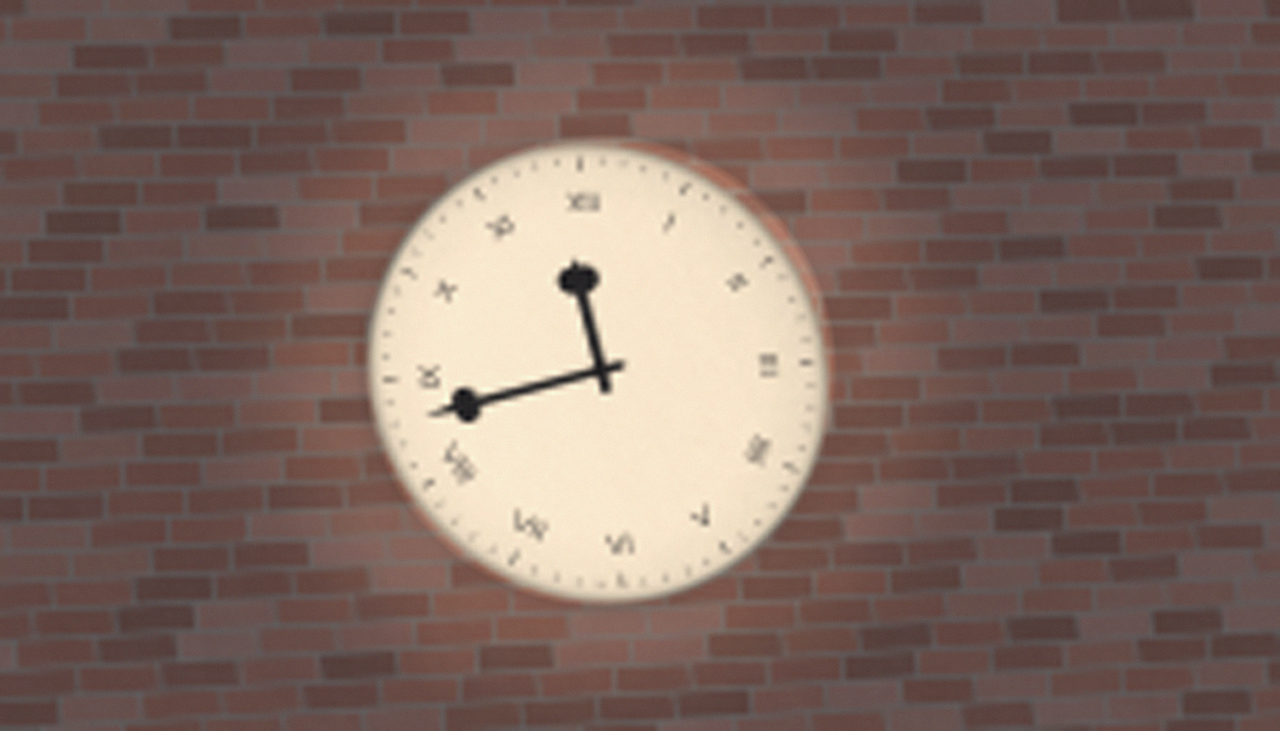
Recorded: h=11 m=43
